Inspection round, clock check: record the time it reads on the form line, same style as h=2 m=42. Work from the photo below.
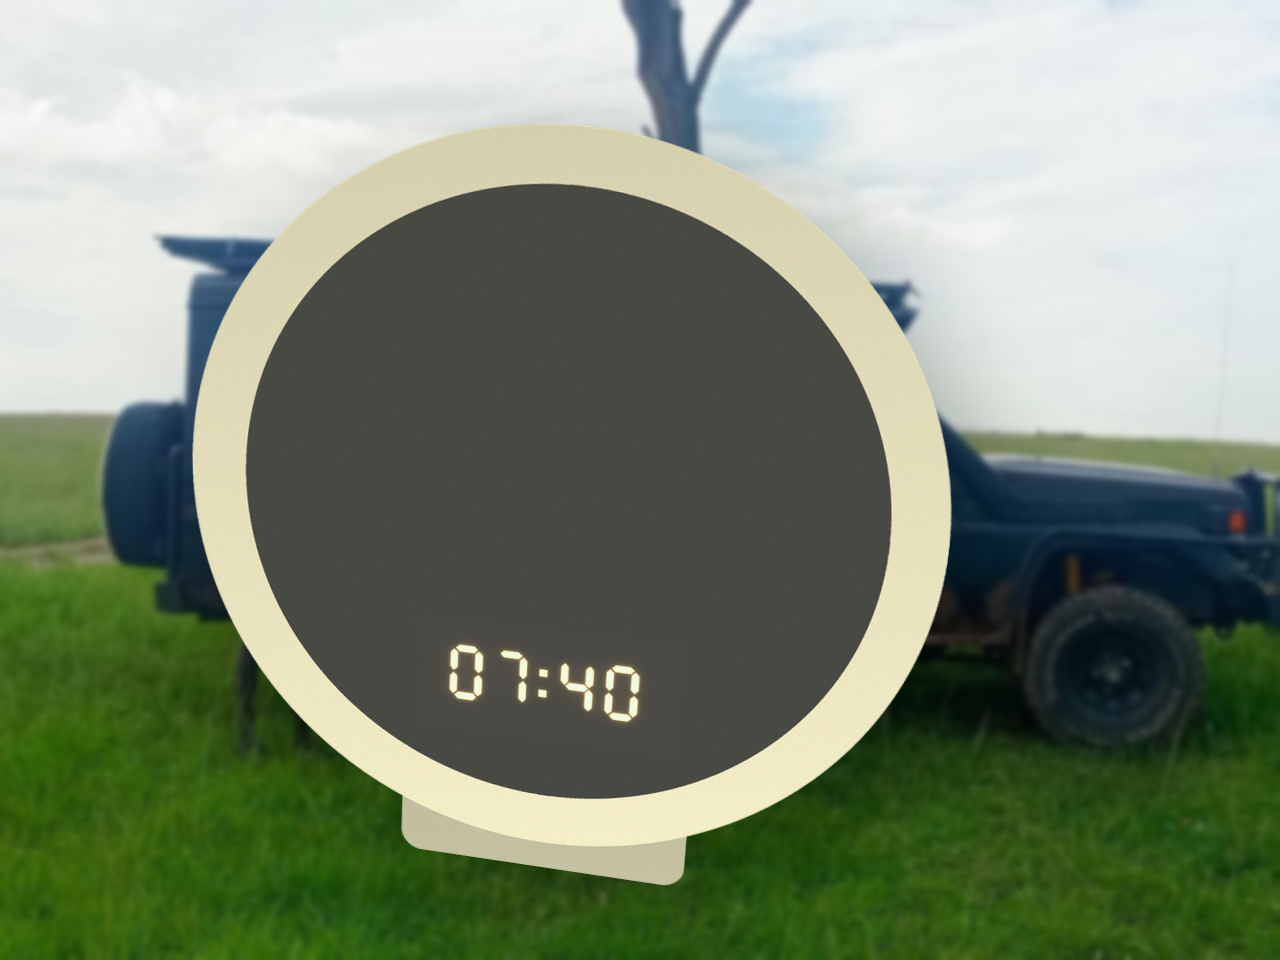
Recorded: h=7 m=40
